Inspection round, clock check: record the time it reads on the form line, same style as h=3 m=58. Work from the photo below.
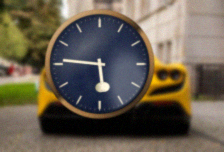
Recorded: h=5 m=46
